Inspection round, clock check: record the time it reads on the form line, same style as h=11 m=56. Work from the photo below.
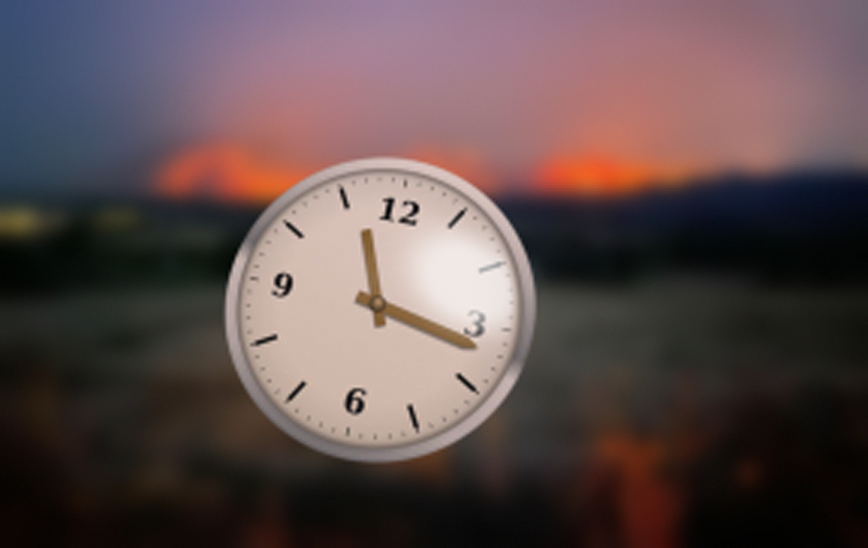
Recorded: h=11 m=17
